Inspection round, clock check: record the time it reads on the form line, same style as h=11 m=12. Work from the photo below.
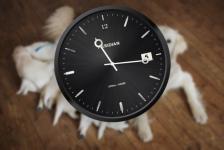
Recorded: h=11 m=16
